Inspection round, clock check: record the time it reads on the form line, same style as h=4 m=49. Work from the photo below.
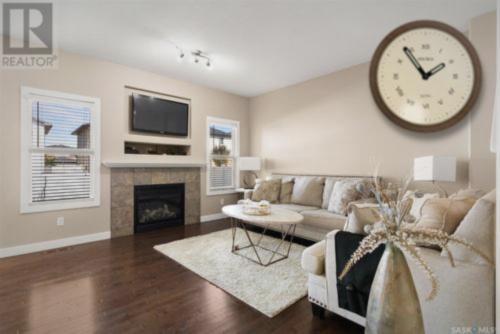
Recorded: h=1 m=54
